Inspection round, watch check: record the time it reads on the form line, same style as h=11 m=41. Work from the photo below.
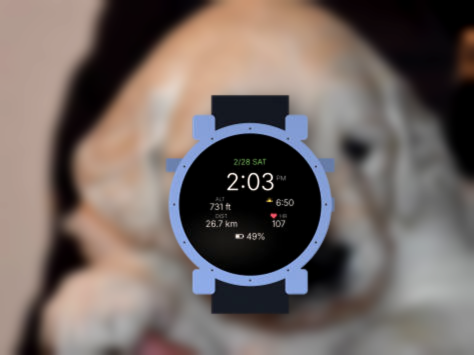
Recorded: h=2 m=3
